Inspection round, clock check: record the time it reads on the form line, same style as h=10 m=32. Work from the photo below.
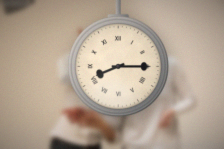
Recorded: h=8 m=15
